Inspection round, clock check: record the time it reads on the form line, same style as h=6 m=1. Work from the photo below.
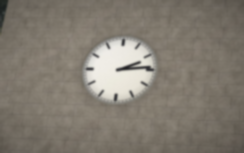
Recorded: h=2 m=14
